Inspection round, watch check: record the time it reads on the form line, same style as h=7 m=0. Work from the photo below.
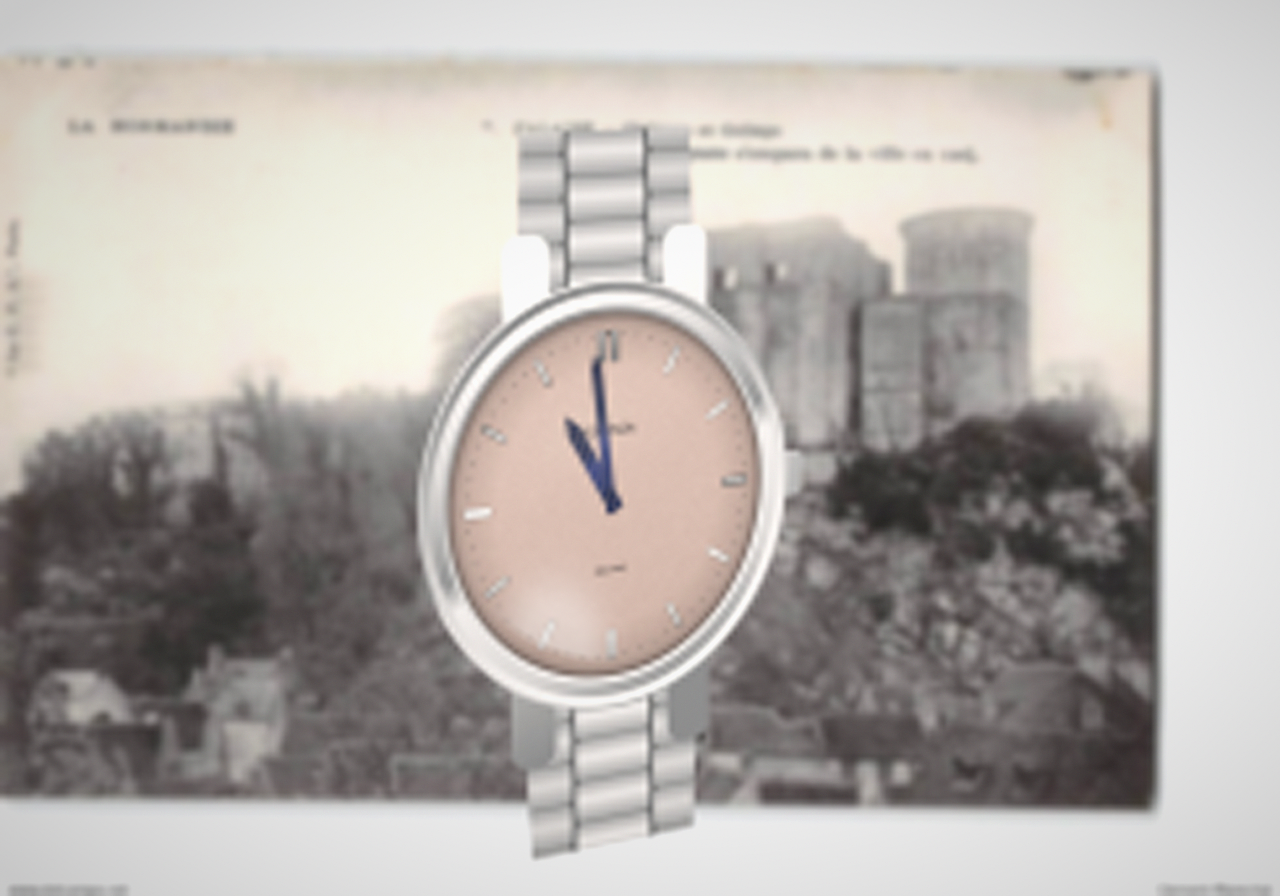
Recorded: h=10 m=59
